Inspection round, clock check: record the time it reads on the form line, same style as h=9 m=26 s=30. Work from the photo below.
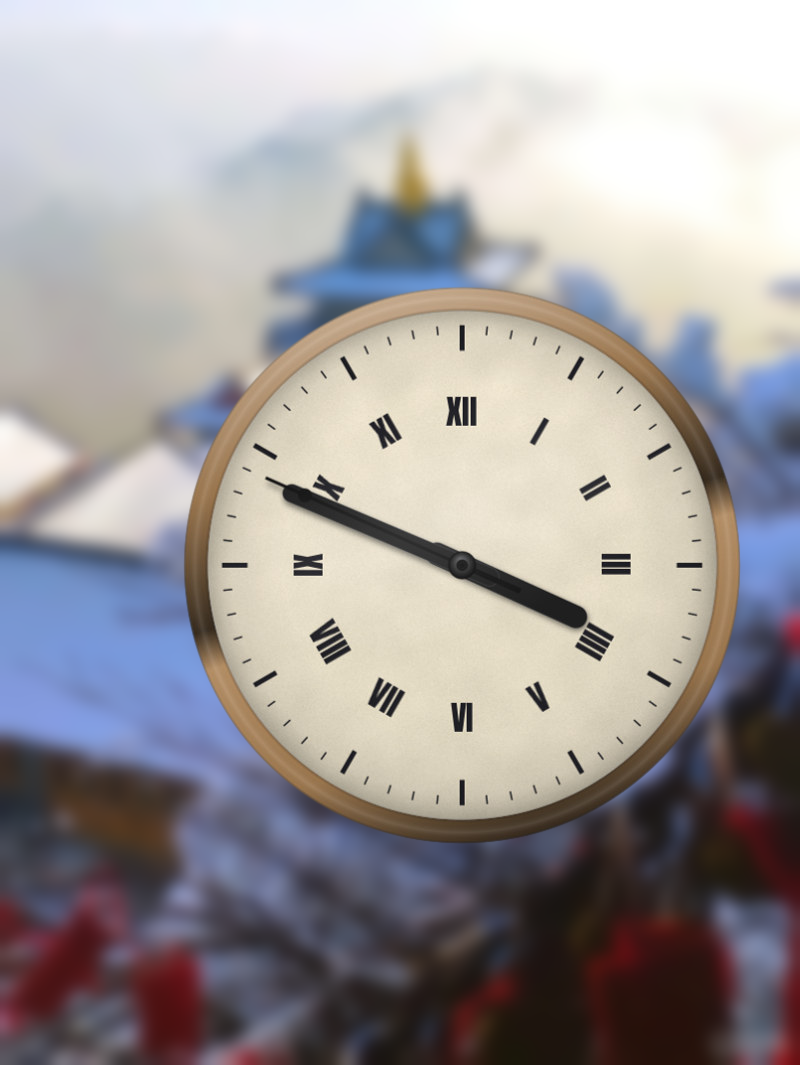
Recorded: h=3 m=48 s=49
